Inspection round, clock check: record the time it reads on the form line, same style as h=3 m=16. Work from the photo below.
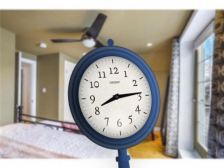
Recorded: h=8 m=14
